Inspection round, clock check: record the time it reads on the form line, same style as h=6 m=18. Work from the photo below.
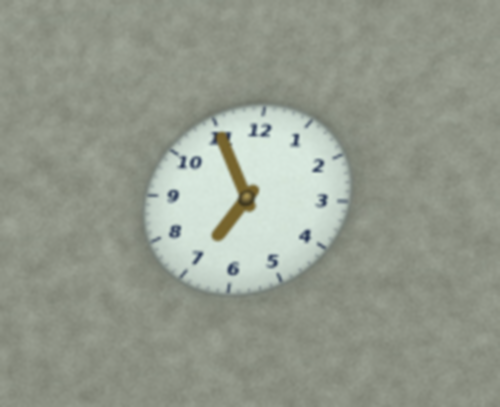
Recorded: h=6 m=55
